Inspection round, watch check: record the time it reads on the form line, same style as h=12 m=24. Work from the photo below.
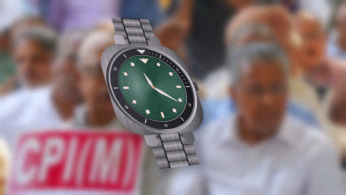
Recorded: h=11 m=21
